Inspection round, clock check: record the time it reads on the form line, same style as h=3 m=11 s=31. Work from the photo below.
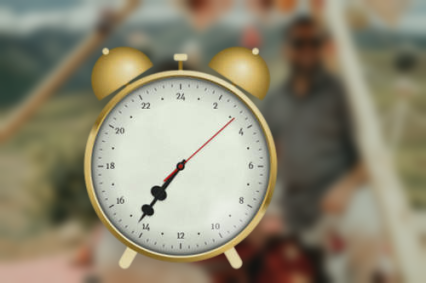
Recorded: h=14 m=36 s=8
